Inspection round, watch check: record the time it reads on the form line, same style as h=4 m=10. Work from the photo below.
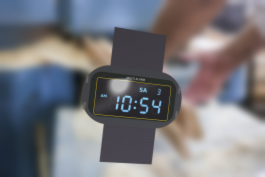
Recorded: h=10 m=54
